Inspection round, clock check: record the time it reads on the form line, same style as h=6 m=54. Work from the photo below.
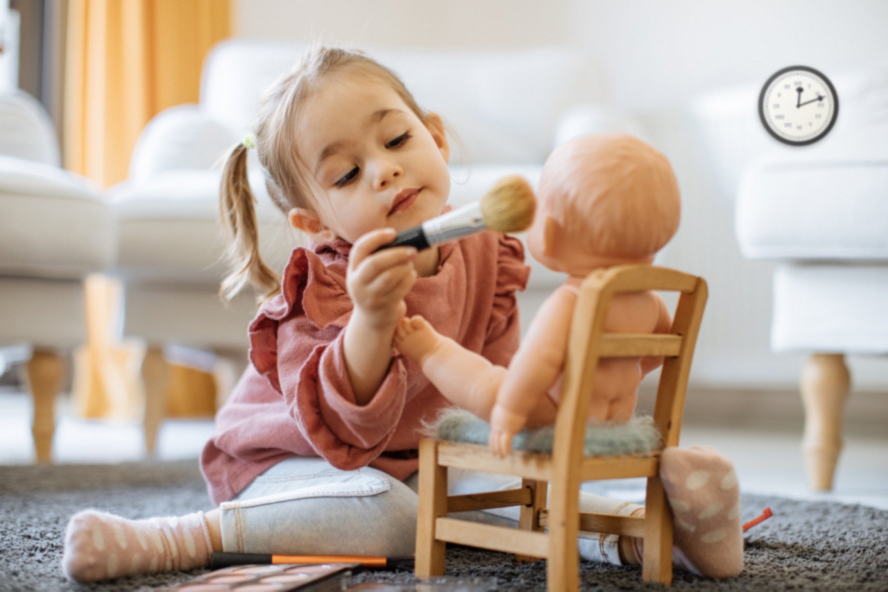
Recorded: h=12 m=12
